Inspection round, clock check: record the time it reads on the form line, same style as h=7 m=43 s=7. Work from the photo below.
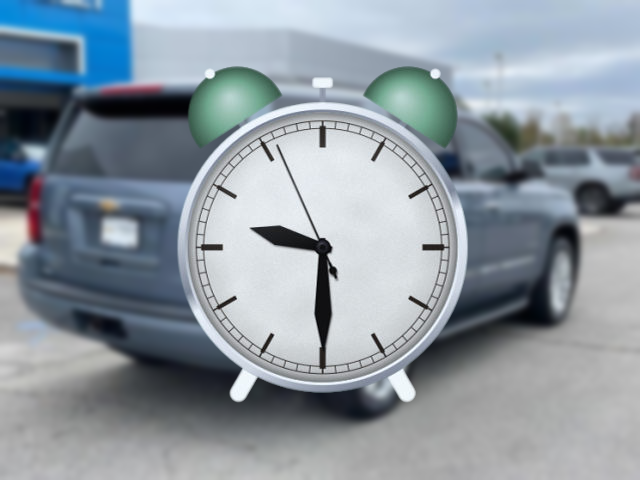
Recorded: h=9 m=29 s=56
